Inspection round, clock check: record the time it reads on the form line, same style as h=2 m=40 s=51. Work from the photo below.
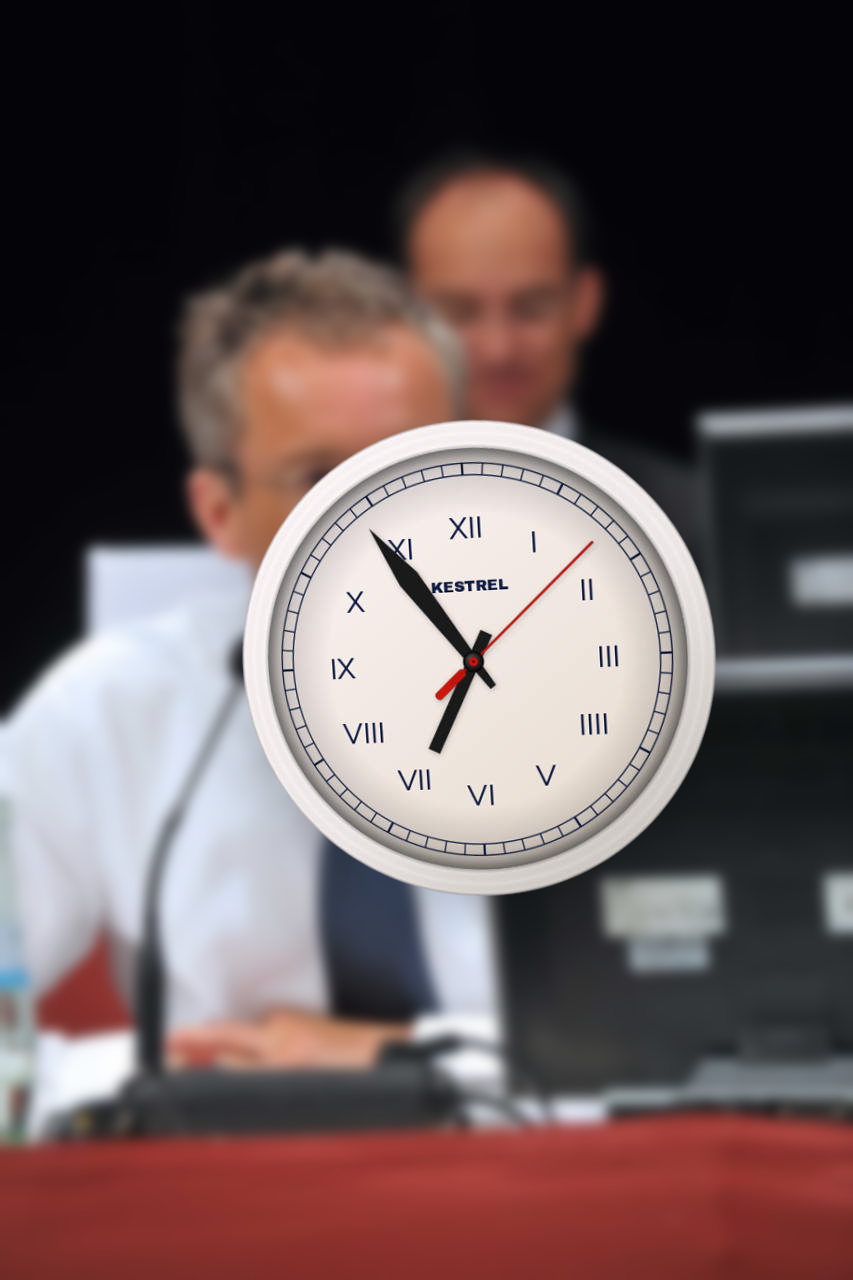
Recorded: h=6 m=54 s=8
